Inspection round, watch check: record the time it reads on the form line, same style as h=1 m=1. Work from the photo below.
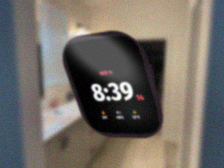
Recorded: h=8 m=39
